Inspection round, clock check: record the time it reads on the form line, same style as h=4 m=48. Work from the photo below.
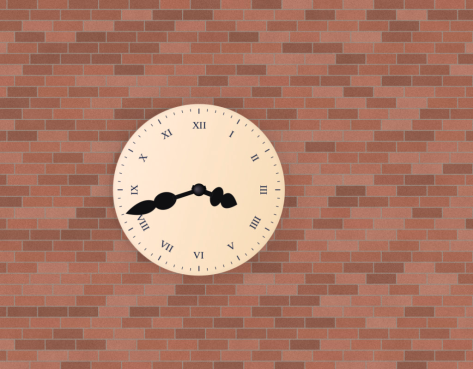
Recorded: h=3 m=42
